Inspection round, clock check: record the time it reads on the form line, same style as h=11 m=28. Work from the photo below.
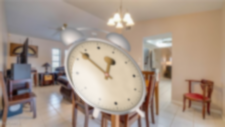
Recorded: h=12 m=53
